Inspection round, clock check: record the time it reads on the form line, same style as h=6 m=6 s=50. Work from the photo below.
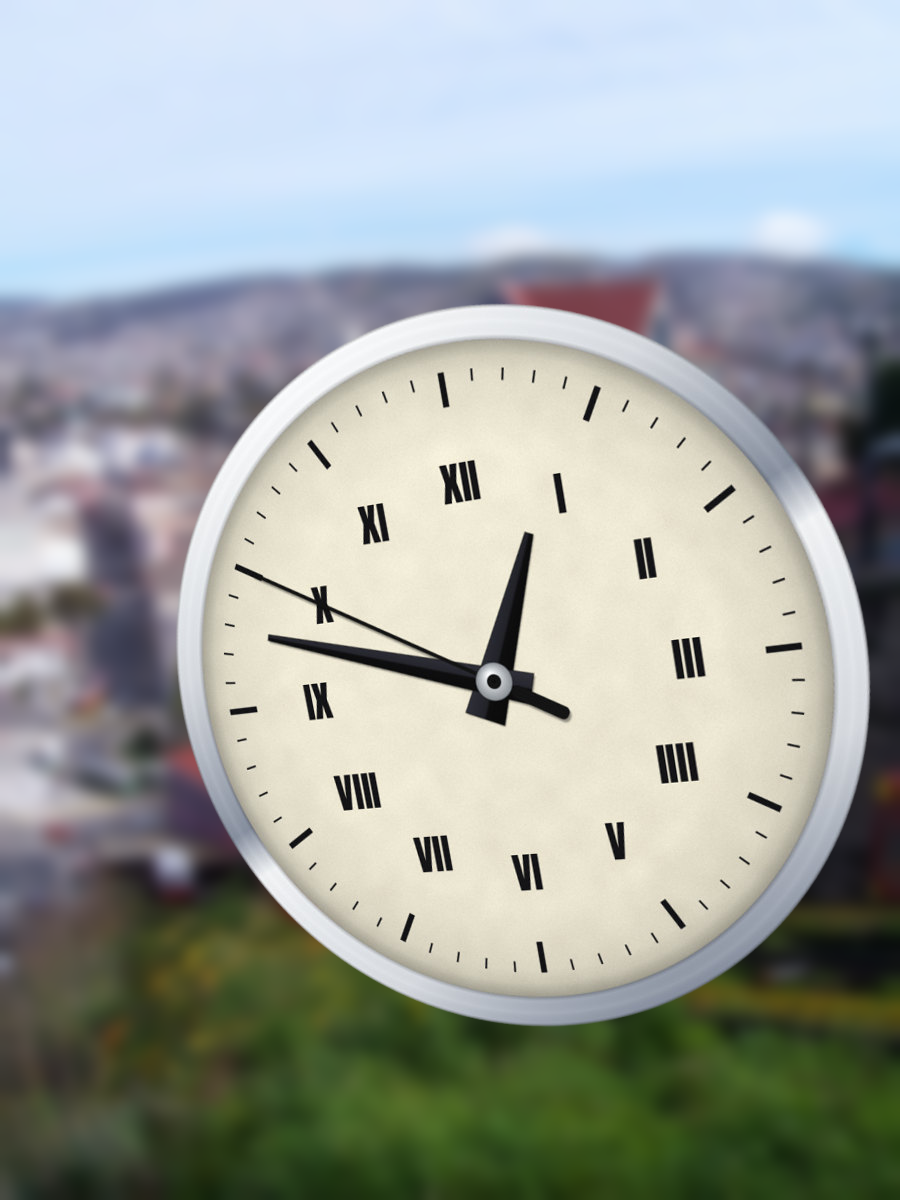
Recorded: h=12 m=47 s=50
